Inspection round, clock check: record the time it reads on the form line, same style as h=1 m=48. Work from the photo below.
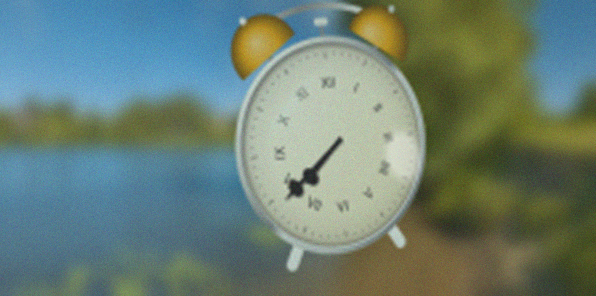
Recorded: h=7 m=39
